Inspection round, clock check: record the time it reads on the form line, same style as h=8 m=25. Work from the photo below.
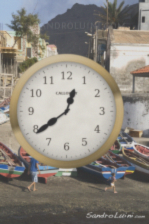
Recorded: h=12 m=39
